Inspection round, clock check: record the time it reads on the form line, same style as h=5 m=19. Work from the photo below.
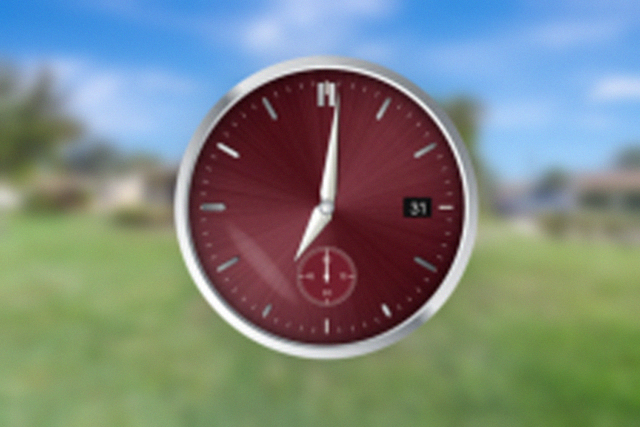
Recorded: h=7 m=1
